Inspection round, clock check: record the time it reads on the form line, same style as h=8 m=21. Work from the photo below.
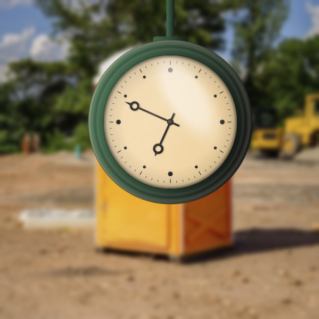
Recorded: h=6 m=49
